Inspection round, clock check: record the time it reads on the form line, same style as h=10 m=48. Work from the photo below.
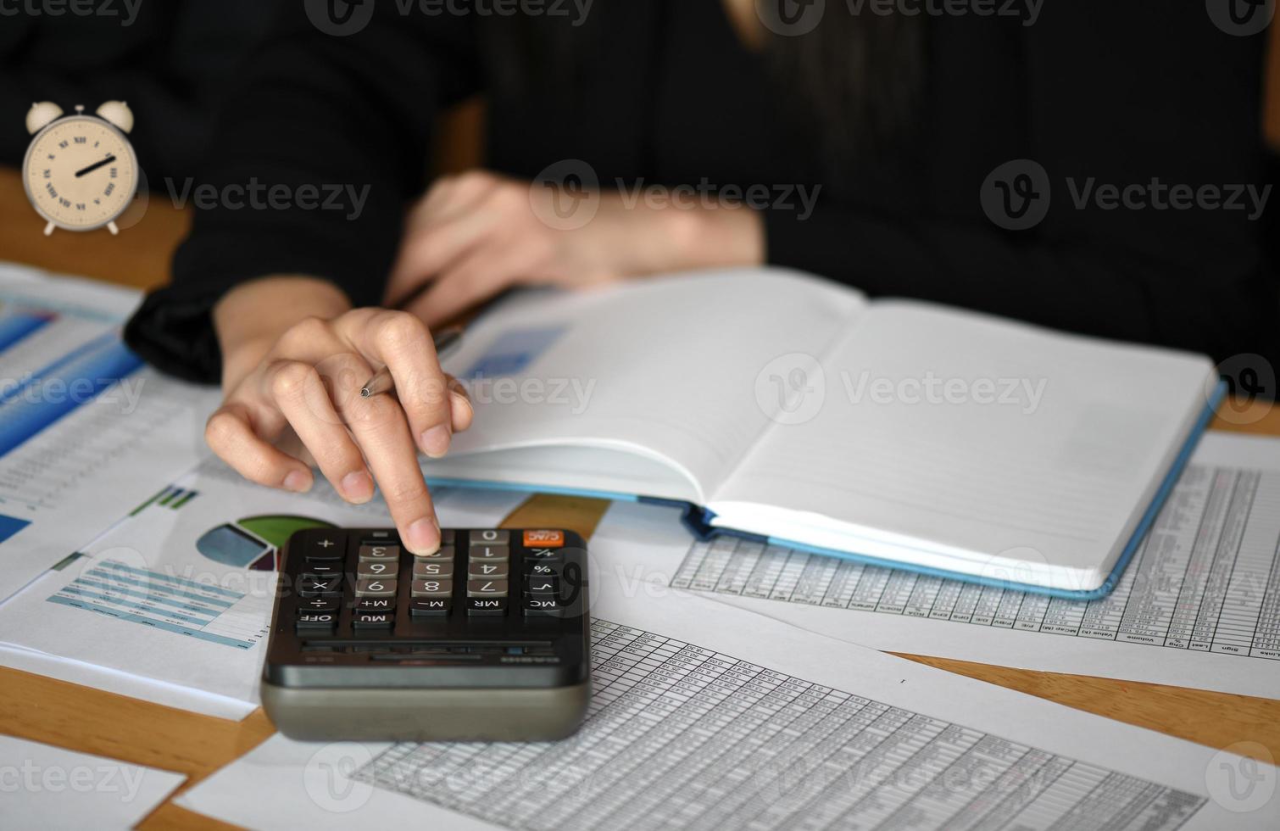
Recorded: h=2 m=11
